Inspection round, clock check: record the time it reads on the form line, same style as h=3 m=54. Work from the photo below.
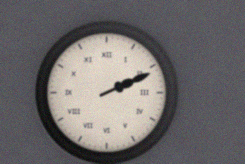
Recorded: h=2 m=11
